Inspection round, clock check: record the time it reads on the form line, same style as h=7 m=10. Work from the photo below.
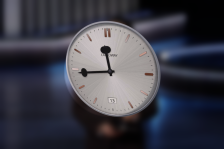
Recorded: h=11 m=44
